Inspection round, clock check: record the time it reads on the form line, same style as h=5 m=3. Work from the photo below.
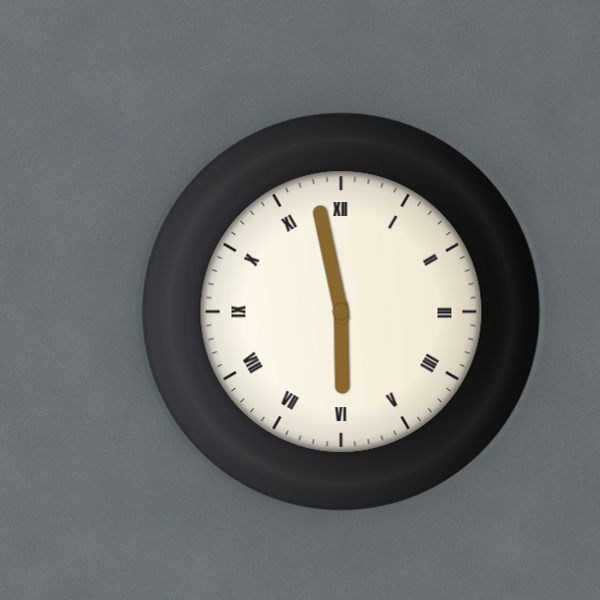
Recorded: h=5 m=58
